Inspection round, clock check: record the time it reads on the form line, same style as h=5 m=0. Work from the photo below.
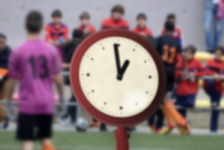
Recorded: h=12 m=59
